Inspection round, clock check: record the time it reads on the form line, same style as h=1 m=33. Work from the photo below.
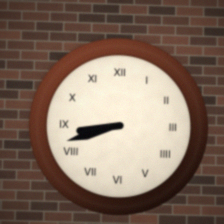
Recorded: h=8 m=42
